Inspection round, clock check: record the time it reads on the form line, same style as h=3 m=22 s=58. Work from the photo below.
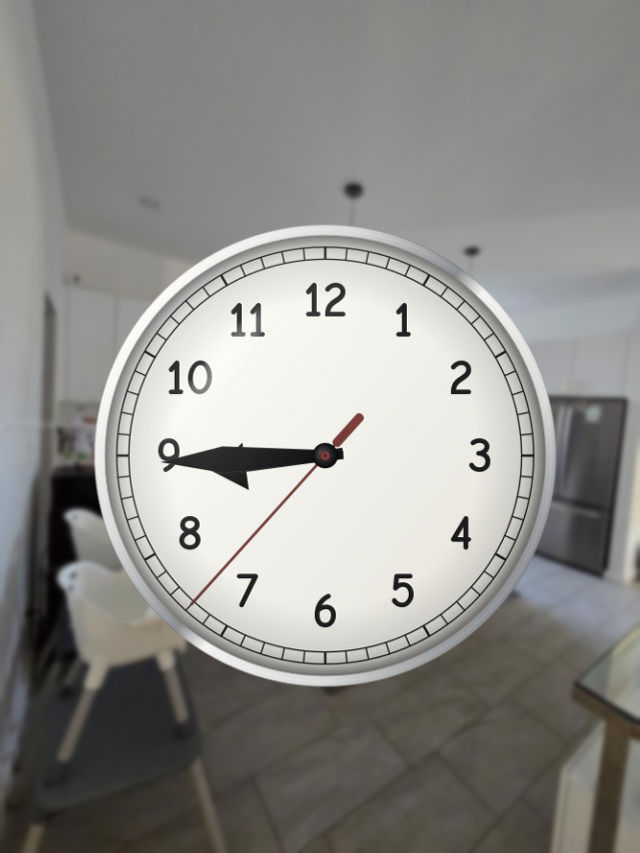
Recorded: h=8 m=44 s=37
